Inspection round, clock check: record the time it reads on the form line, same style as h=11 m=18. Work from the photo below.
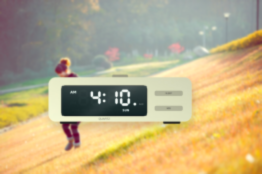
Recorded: h=4 m=10
